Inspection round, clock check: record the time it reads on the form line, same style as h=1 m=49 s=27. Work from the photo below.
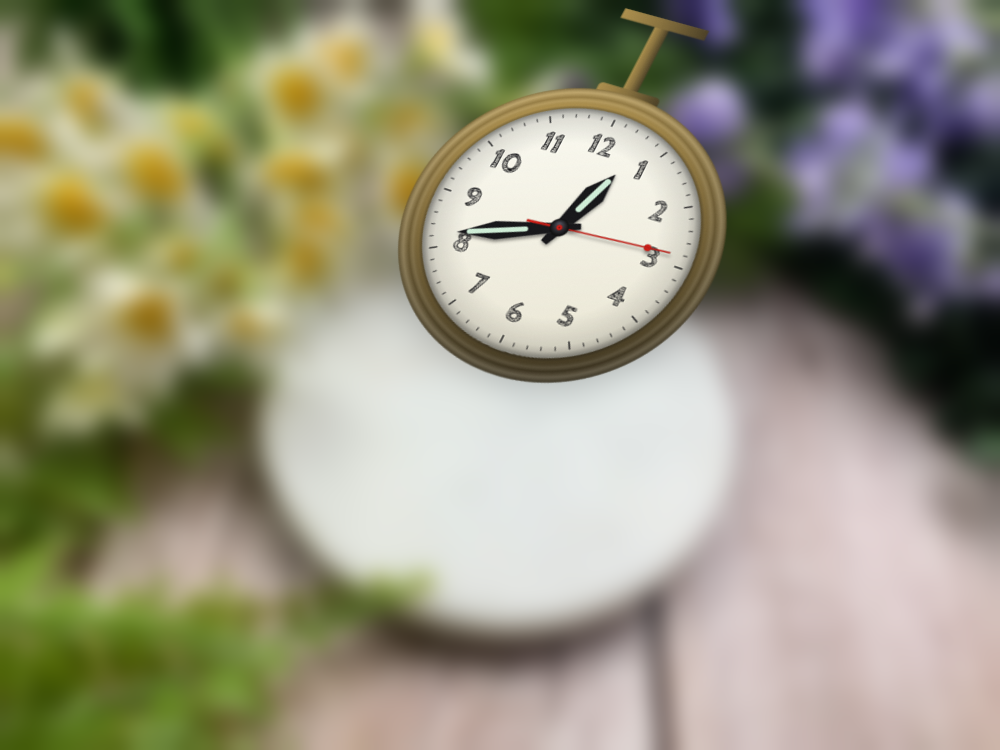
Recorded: h=12 m=41 s=14
